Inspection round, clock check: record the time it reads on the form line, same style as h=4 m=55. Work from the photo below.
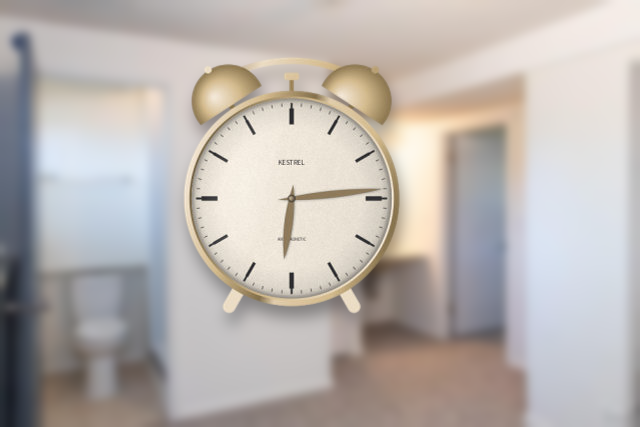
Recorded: h=6 m=14
